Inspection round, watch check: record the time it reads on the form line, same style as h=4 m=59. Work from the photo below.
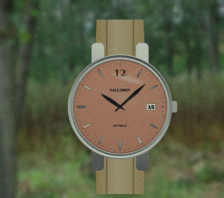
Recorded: h=10 m=8
